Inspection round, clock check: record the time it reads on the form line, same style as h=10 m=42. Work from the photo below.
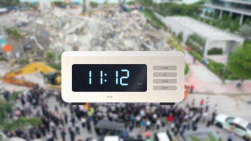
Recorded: h=11 m=12
